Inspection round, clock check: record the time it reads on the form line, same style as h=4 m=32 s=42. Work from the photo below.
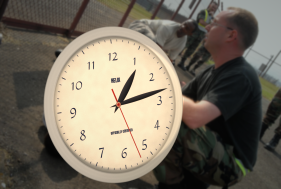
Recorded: h=1 m=13 s=27
